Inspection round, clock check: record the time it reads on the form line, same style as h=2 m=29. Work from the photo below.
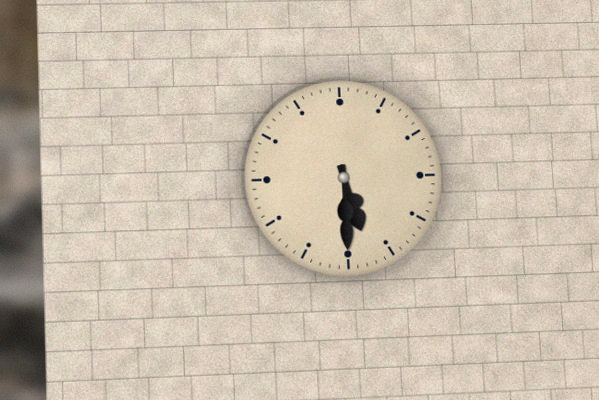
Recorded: h=5 m=30
